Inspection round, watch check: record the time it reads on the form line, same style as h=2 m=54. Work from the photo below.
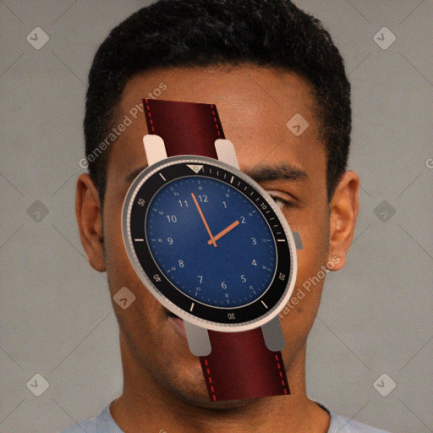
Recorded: h=1 m=58
